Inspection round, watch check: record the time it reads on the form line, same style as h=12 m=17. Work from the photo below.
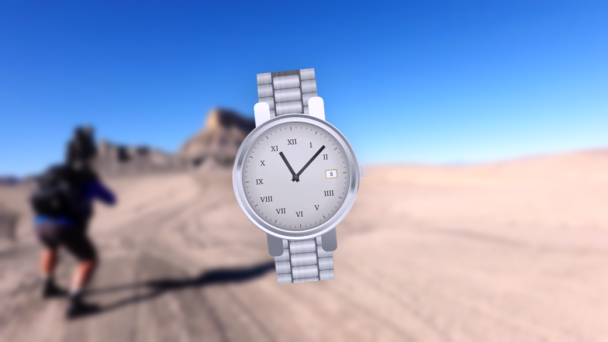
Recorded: h=11 m=8
